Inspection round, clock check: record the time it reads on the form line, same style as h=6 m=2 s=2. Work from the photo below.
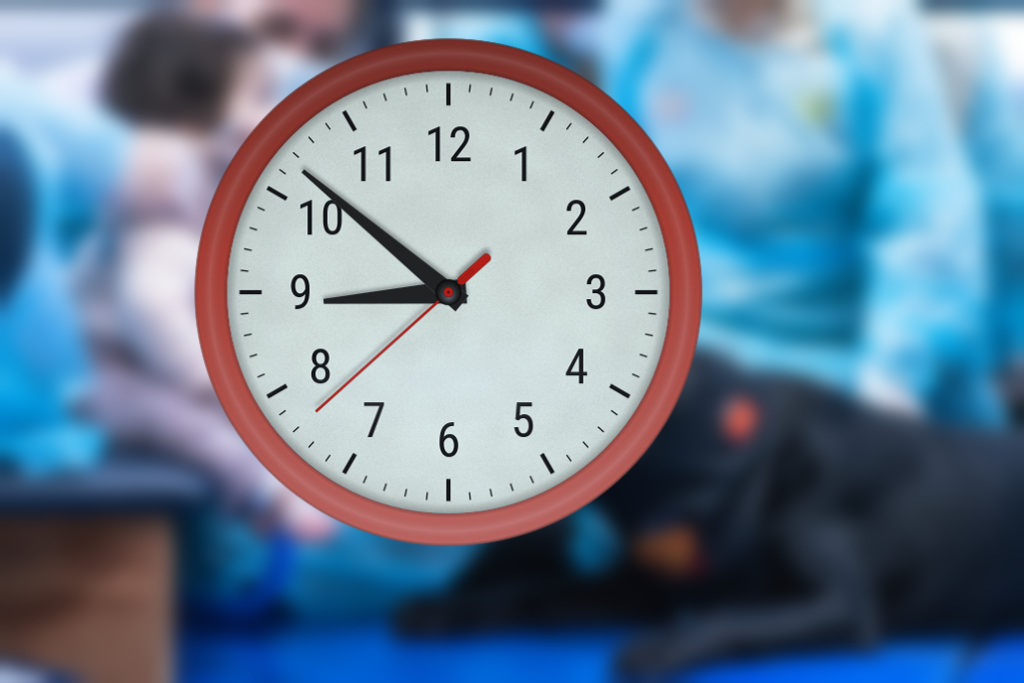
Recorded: h=8 m=51 s=38
